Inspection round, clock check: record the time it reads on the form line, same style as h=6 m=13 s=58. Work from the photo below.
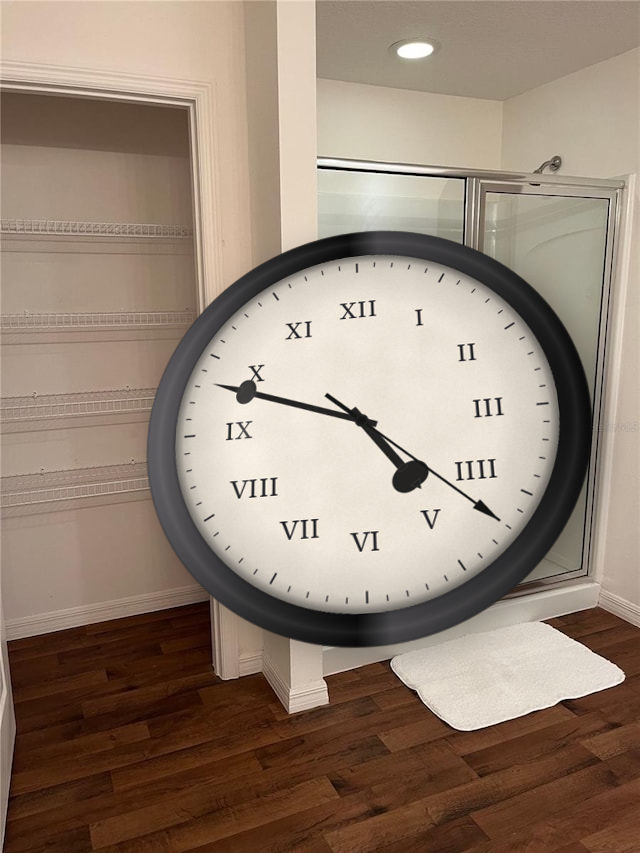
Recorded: h=4 m=48 s=22
